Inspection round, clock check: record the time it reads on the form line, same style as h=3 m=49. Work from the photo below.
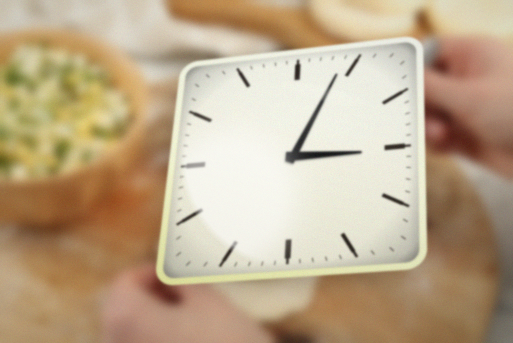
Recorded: h=3 m=4
